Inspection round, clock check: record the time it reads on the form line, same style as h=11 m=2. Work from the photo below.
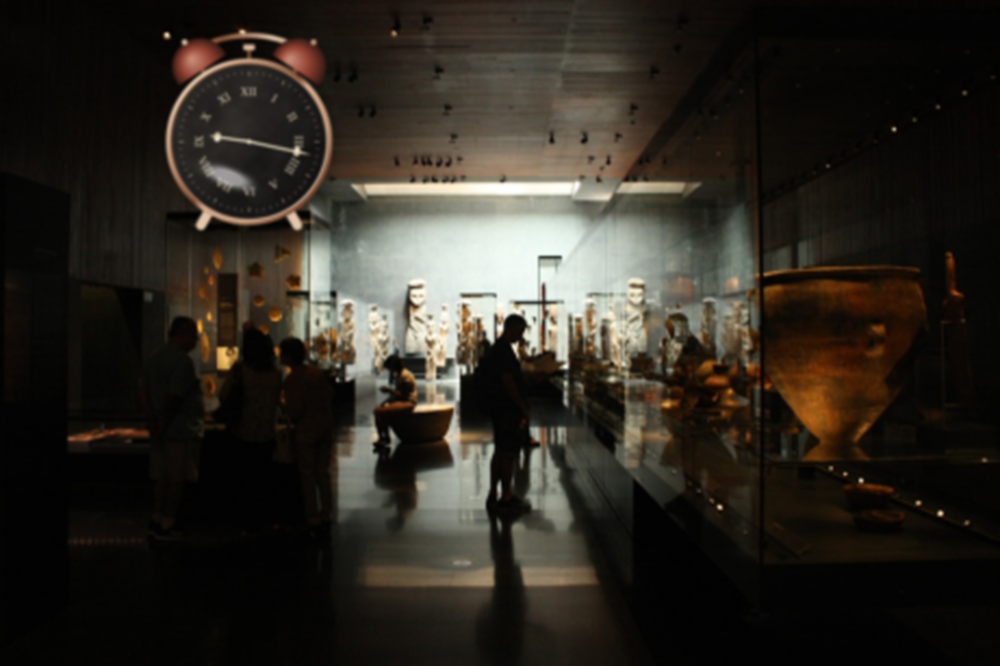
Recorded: h=9 m=17
